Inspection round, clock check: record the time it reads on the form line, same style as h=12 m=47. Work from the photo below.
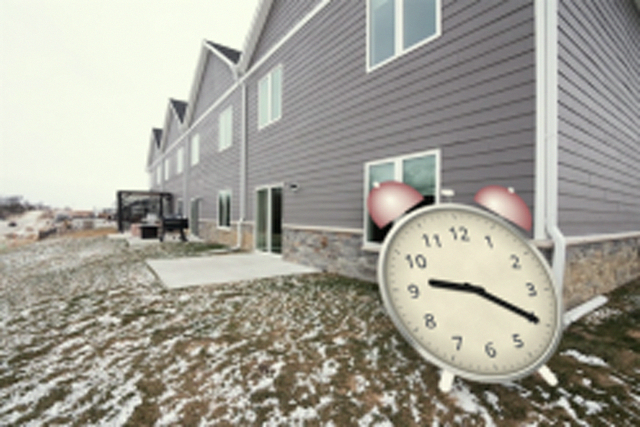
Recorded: h=9 m=20
